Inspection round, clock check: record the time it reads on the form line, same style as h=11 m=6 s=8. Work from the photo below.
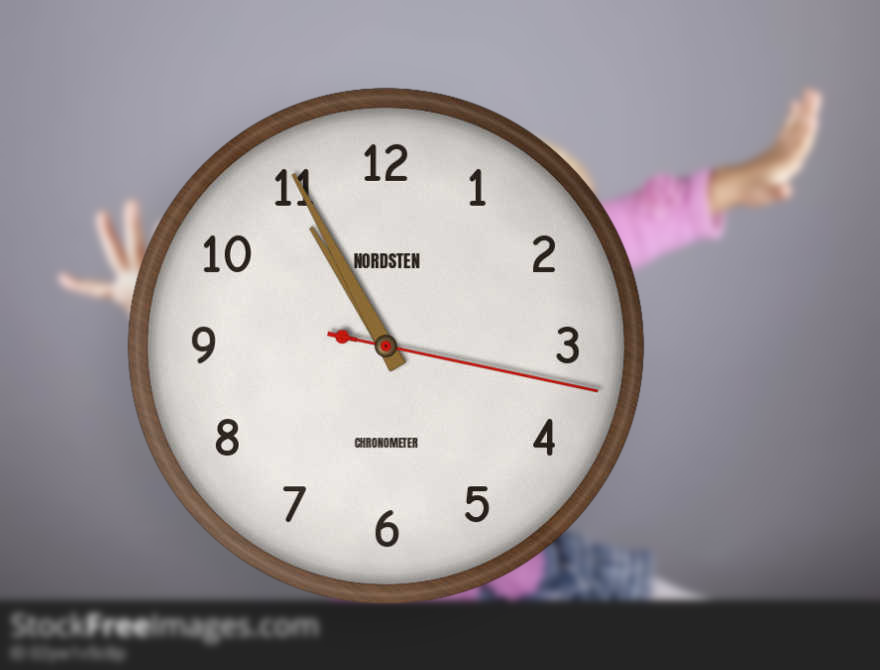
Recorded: h=10 m=55 s=17
